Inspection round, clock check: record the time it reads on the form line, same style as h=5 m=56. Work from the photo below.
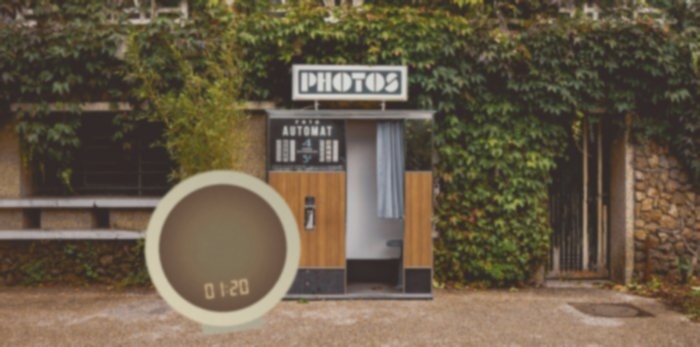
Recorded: h=1 m=20
